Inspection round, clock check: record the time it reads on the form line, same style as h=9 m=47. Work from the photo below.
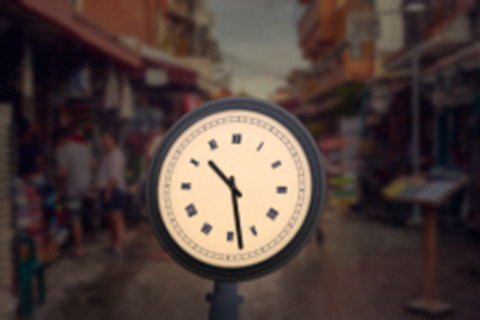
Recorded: h=10 m=28
